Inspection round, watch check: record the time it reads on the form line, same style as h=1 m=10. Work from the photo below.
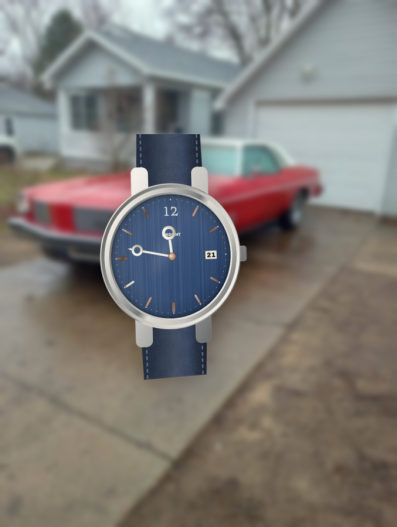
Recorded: h=11 m=47
